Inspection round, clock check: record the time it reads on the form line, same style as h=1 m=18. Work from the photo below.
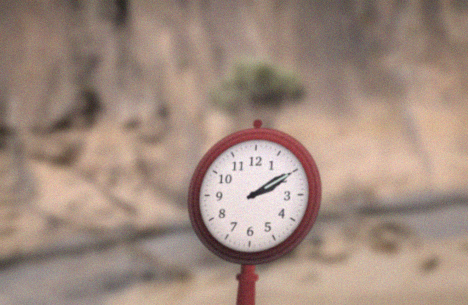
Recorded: h=2 m=10
